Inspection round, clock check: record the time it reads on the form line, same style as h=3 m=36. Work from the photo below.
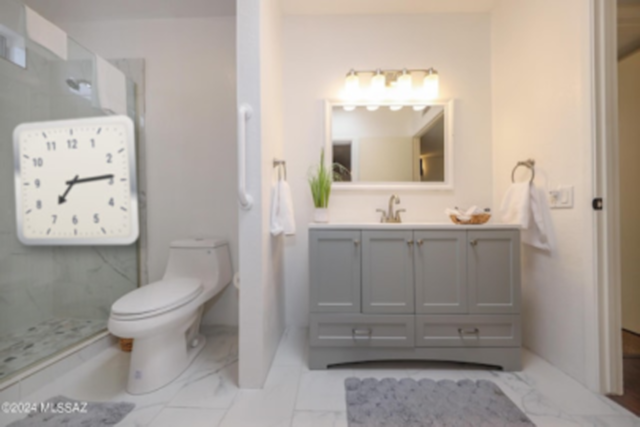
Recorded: h=7 m=14
